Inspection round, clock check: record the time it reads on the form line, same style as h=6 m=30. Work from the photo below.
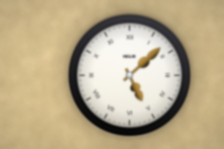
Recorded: h=5 m=8
